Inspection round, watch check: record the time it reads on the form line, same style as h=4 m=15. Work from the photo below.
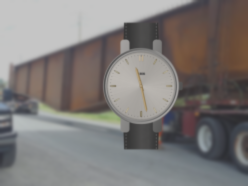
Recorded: h=11 m=28
